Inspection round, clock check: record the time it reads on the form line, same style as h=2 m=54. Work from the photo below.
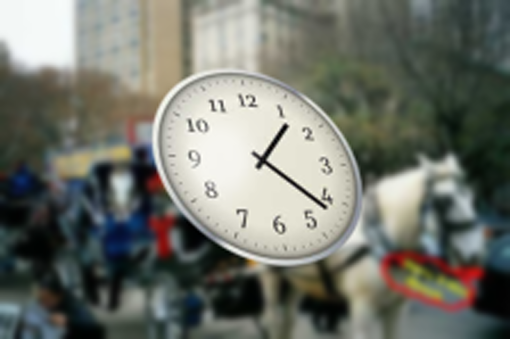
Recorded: h=1 m=22
